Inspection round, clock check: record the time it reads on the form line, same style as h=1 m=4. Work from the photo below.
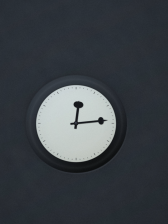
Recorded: h=12 m=14
